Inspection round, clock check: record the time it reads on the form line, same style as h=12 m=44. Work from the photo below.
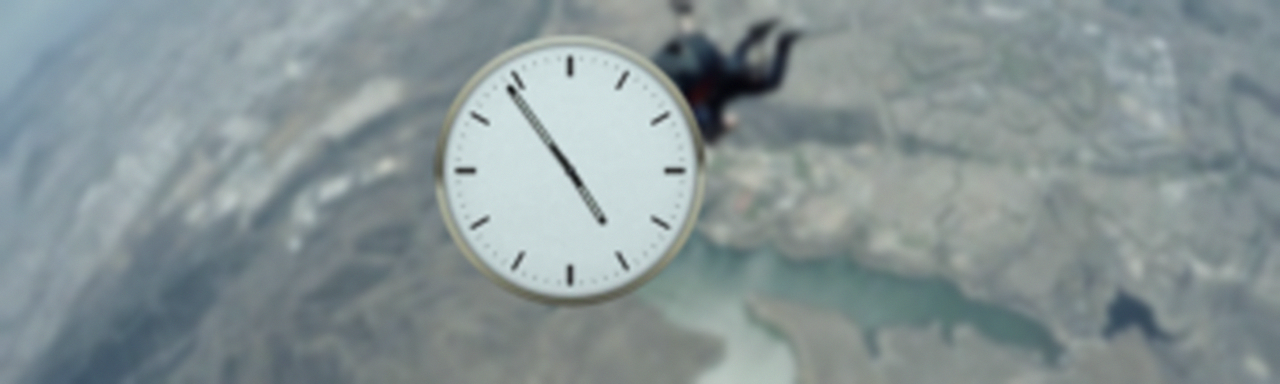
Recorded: h=4 m=54
